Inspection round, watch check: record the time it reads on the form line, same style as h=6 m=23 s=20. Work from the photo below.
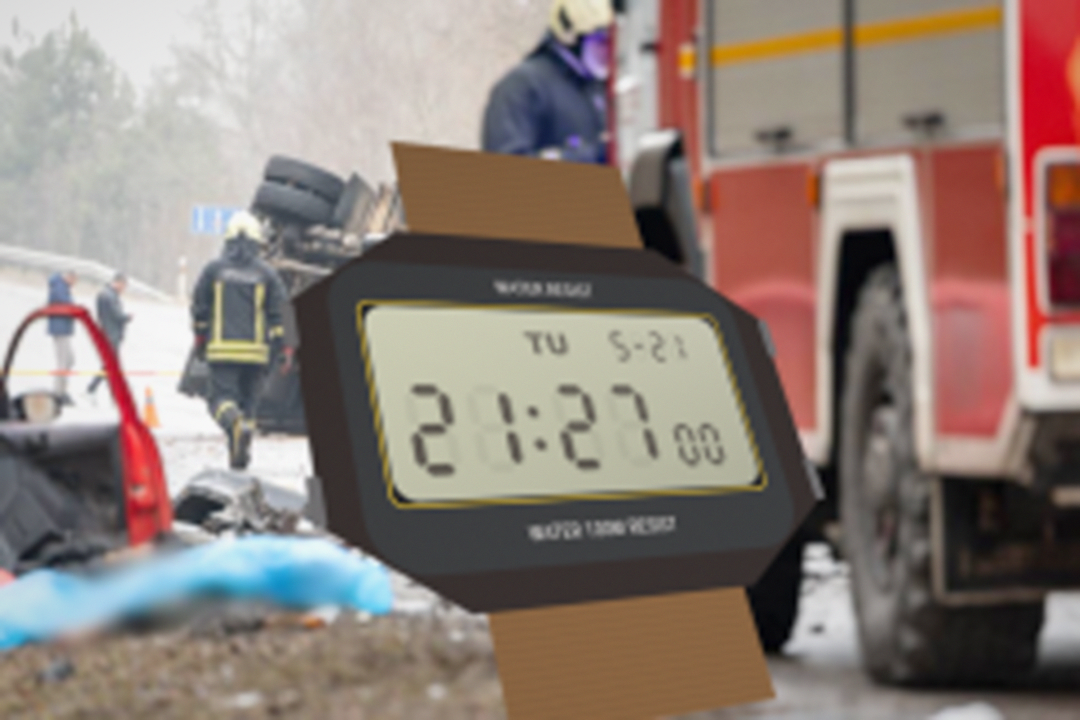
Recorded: h=21 m=27 s=0
